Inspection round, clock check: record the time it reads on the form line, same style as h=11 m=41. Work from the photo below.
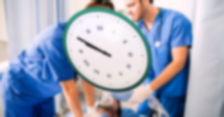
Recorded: h=9 m=50
